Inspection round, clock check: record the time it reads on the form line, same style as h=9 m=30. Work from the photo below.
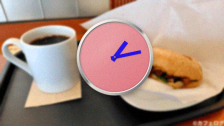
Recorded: h=1 m=13
